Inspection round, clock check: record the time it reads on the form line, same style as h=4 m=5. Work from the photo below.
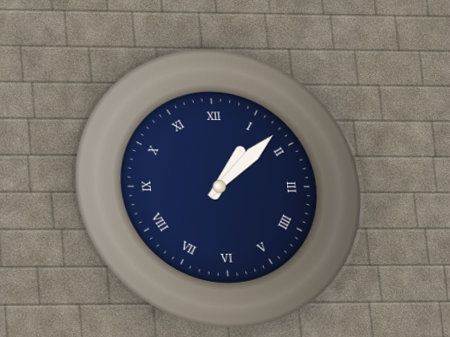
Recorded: h=1 m=8
